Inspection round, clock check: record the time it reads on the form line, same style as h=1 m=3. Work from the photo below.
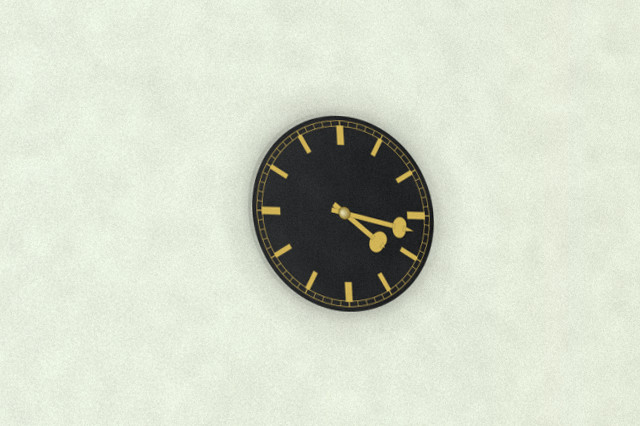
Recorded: h=4 m=17
